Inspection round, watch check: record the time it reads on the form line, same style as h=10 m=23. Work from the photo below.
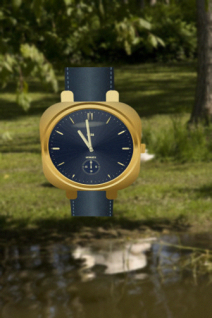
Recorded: h=10 m=59
